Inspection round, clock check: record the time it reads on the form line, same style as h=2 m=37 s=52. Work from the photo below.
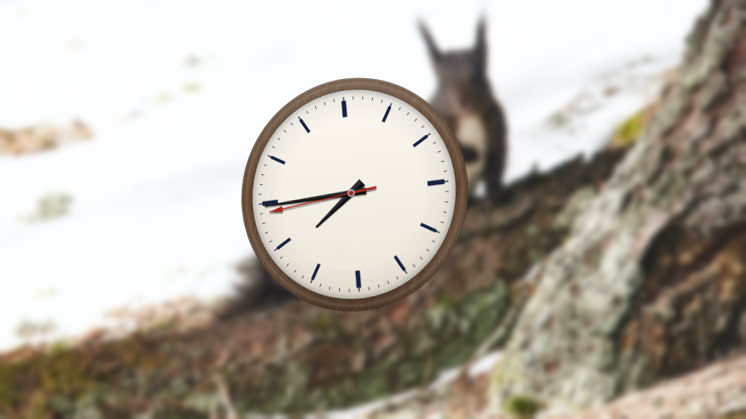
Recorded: h=7 m=44 s=44
